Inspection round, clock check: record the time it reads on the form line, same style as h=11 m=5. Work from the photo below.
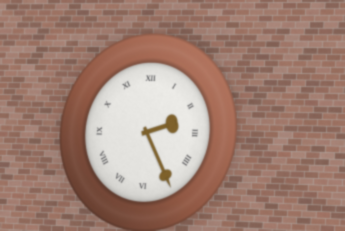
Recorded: h=2 m=25
